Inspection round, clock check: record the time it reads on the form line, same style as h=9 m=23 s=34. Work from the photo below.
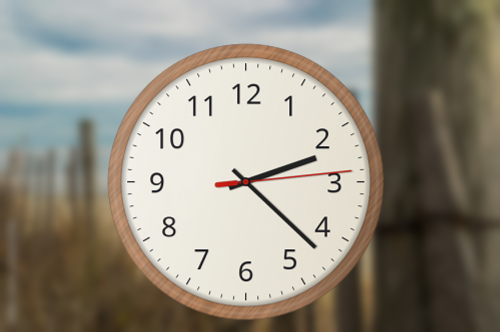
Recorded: h=2 m=22 s=14
